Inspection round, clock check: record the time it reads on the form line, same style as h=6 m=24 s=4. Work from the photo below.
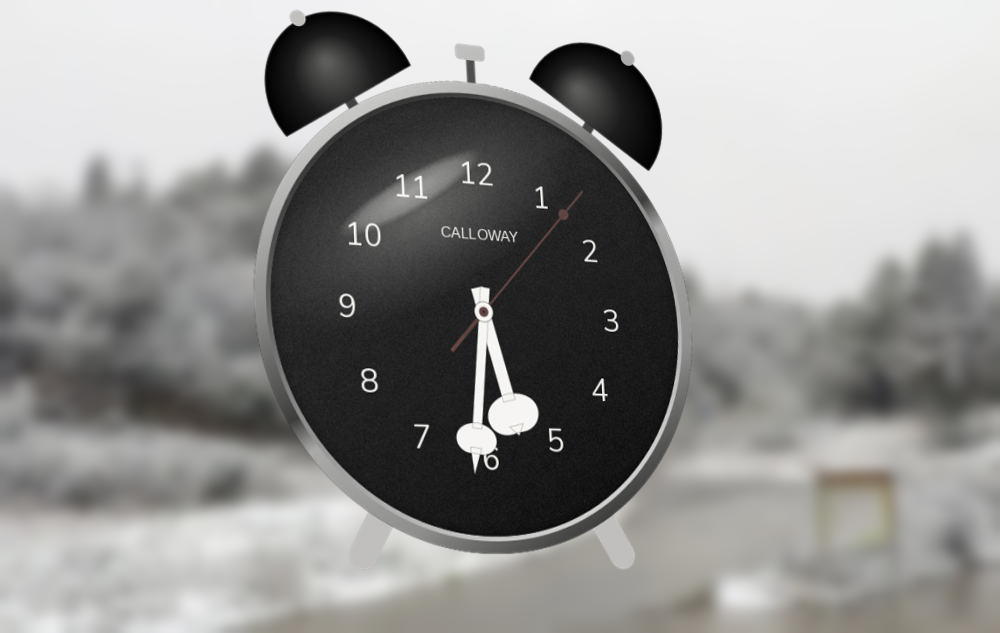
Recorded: h=5 m=31 s=7
